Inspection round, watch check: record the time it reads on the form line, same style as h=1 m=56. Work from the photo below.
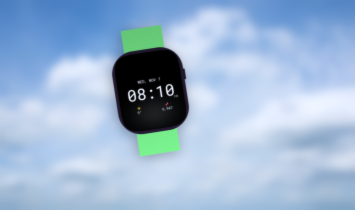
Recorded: h=8 m=10
